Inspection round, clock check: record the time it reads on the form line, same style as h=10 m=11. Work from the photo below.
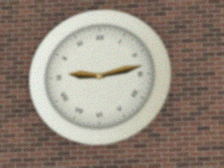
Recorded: h=9 m=13
